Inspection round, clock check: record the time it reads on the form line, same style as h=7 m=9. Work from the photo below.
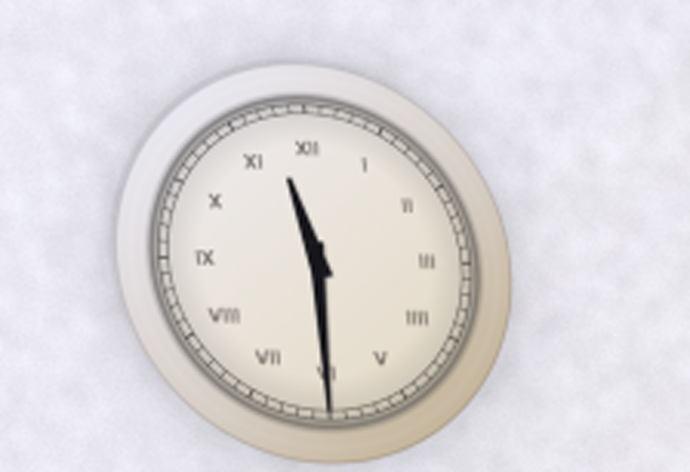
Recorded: h=11 m=30
